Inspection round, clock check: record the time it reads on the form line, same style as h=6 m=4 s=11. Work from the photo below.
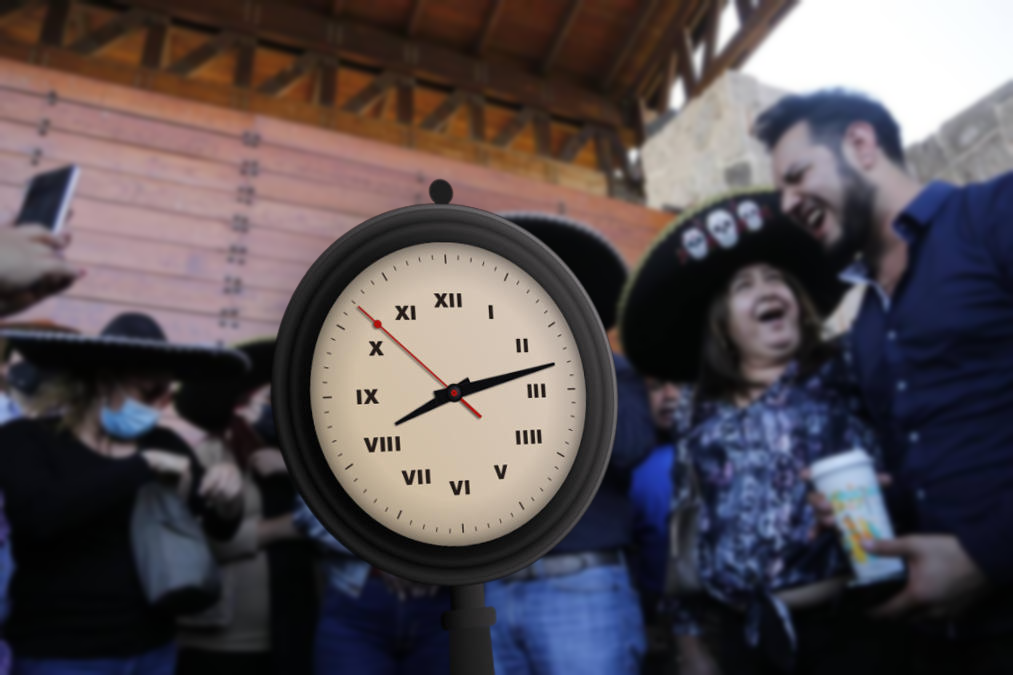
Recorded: h=8 m=12 s=52
